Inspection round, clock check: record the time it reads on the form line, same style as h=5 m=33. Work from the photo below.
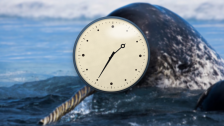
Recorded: h=1 m=35
